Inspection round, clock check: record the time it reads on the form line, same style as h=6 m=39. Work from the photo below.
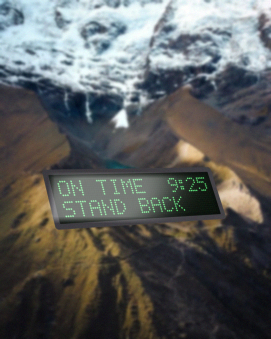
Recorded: h=9 m=25
